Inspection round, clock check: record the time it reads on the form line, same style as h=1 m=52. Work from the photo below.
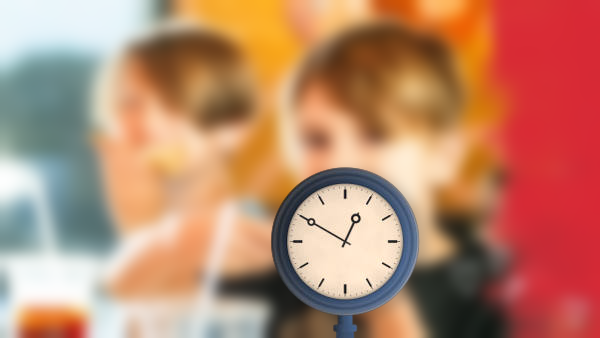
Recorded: h=12 m=50
